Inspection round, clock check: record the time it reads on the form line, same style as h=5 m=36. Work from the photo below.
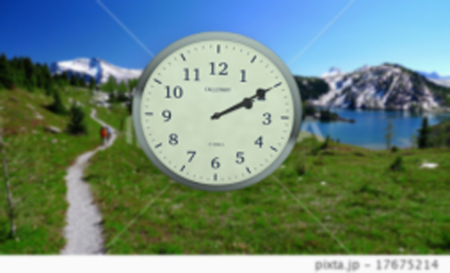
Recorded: h=2 m=10
